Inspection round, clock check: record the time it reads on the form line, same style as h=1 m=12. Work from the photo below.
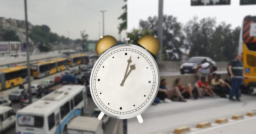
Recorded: h=1 m=2
